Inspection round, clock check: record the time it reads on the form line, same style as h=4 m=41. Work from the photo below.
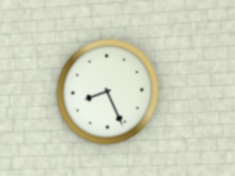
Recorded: h=8 m=26
